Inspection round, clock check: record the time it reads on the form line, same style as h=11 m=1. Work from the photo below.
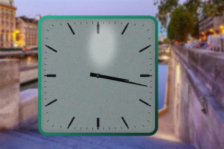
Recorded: h=3 m=17
